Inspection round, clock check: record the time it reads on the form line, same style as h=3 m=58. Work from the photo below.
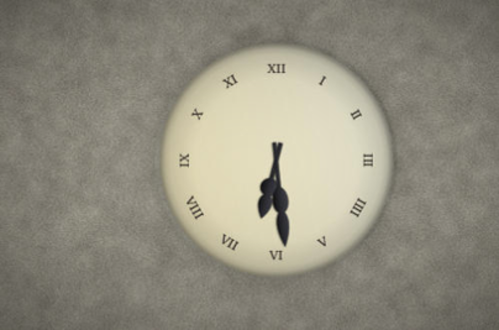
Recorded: h=6 m=29
